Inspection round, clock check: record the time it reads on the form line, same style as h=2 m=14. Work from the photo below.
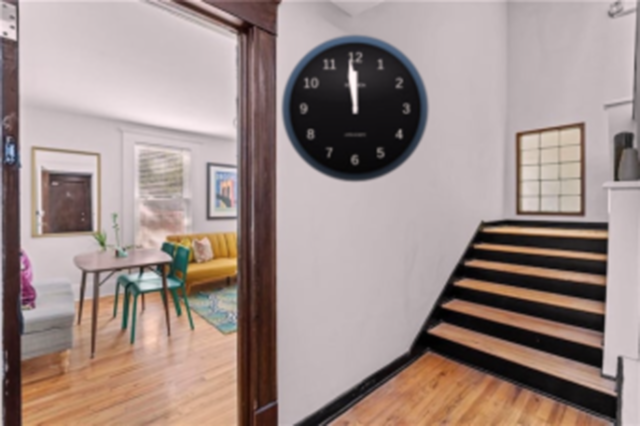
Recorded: h=11 m=59
